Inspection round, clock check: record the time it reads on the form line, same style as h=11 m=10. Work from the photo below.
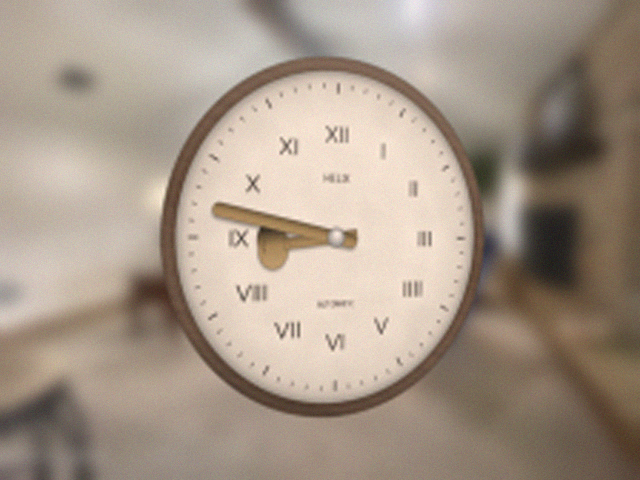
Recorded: h=8 m=47
